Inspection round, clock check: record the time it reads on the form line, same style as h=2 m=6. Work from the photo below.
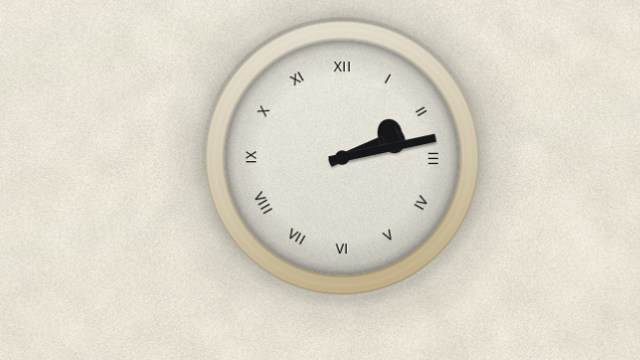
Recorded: h=2 m=13
